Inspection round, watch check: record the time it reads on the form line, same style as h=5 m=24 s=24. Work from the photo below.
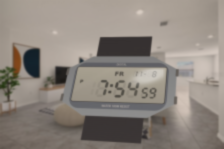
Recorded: h=7 m=54 s=59
